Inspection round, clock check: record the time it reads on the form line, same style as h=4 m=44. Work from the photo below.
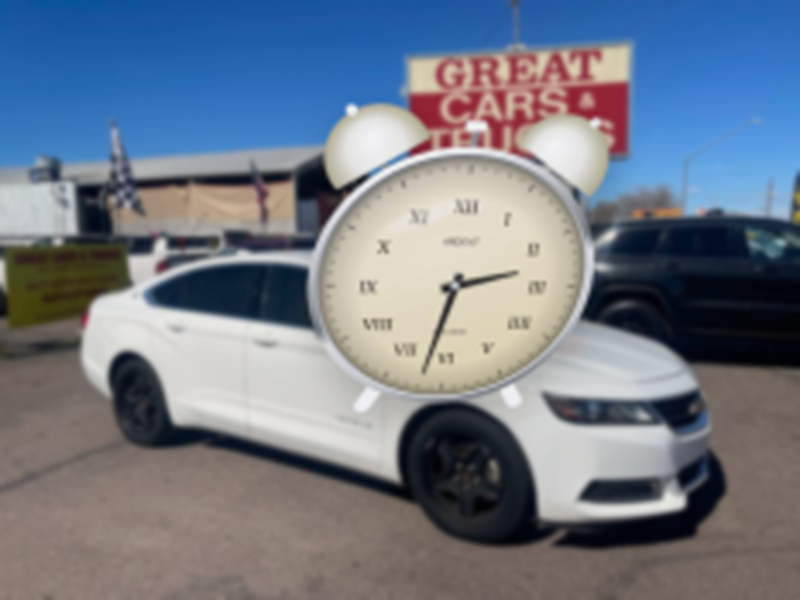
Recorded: h=2 m=32
